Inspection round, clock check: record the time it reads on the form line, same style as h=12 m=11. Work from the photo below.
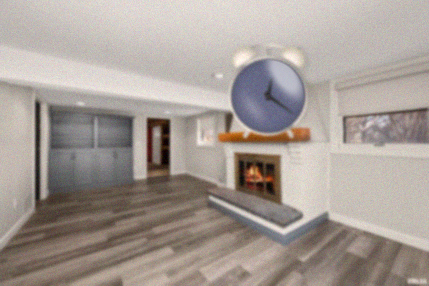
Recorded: h=12 m=21
